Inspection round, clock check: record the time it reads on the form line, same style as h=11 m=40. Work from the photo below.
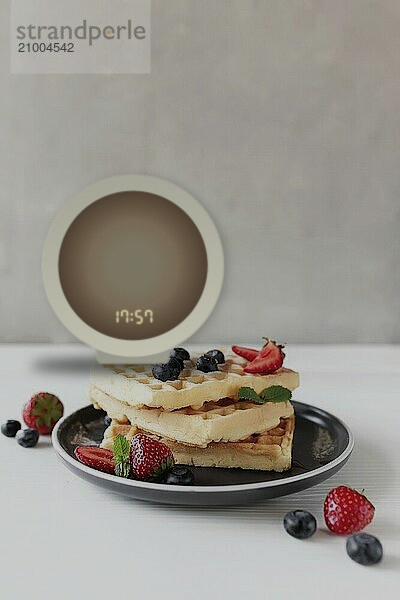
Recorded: h=17 m=57
